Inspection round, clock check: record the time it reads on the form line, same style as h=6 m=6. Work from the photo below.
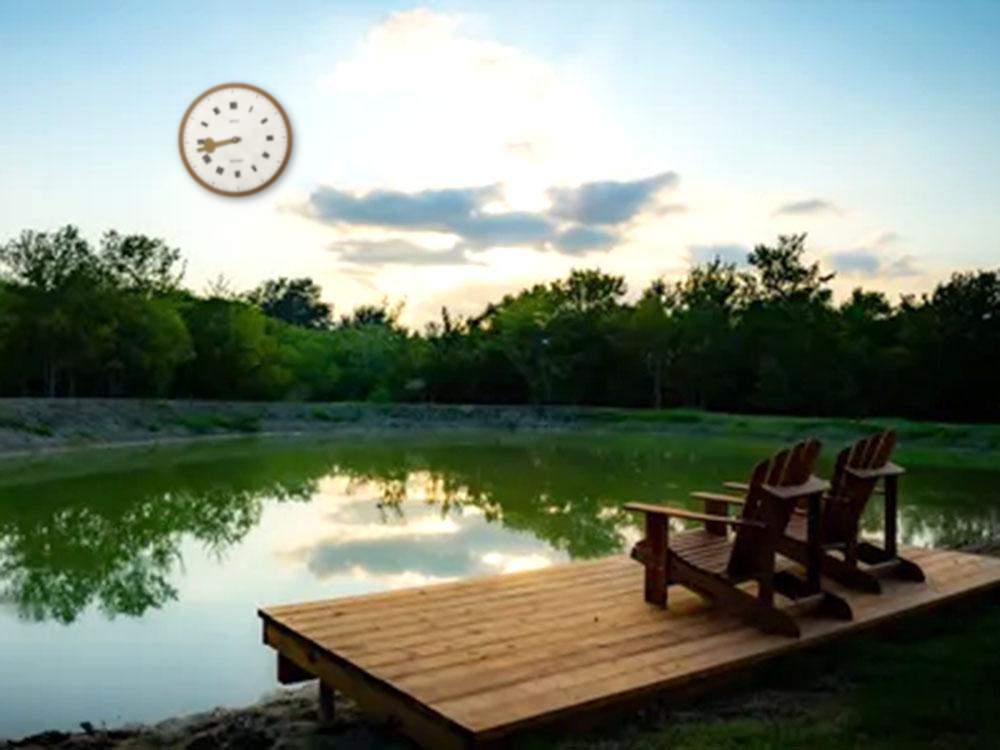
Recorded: h=8 m=43
